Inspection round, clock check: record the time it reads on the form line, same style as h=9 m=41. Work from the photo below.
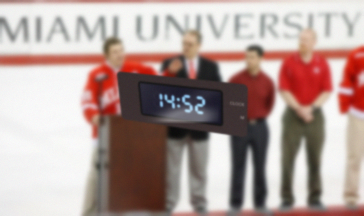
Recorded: h=14 m=52
